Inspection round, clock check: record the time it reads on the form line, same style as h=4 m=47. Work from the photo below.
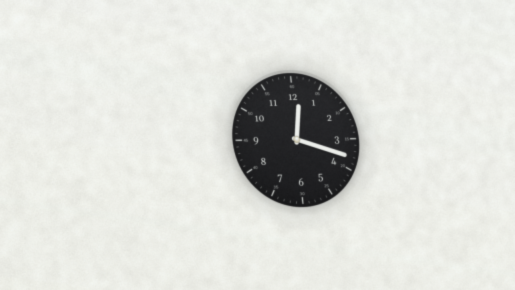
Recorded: h=12 m=18
